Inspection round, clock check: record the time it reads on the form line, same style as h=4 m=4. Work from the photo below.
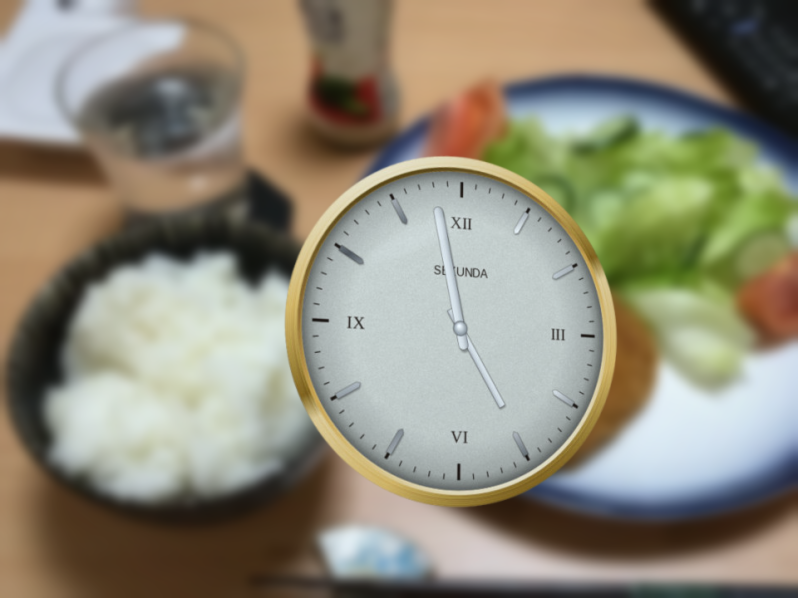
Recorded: h=4 m=58
